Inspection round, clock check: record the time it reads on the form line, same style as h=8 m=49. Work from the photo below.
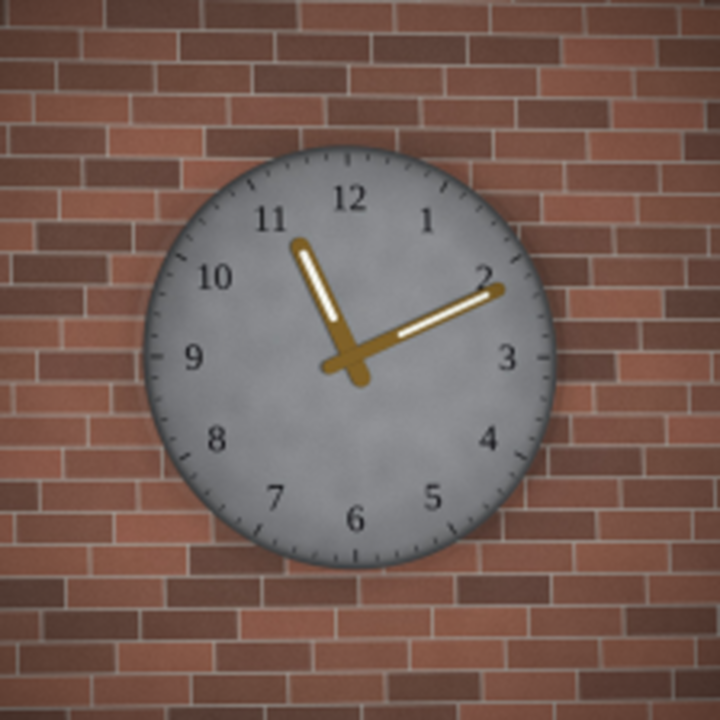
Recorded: h=11 m=11
